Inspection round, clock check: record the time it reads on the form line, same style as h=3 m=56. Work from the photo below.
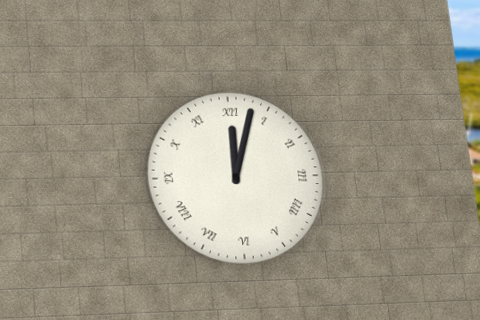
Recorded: h=12 m=3
